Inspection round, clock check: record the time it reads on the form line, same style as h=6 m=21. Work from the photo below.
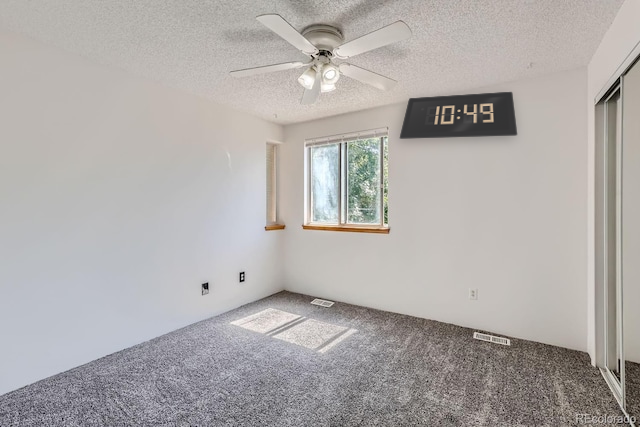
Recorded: h=10 m=49
